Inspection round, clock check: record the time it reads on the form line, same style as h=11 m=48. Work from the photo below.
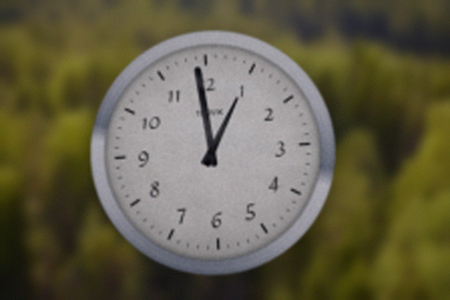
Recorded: h=12 m=59
